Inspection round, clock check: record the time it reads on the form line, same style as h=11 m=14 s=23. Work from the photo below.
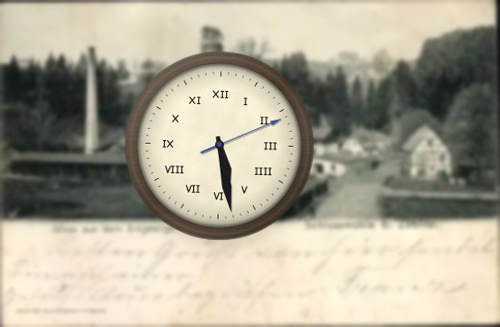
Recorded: h=5 m=28 s=11
